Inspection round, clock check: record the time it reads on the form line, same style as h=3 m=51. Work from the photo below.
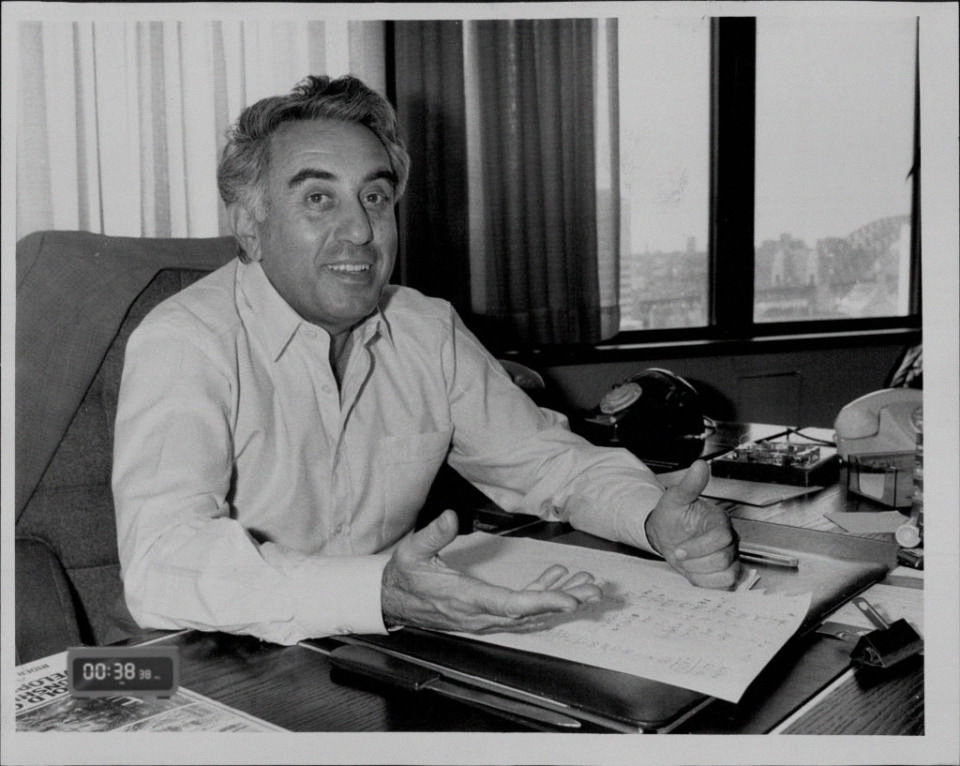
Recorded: h=0 m=38
